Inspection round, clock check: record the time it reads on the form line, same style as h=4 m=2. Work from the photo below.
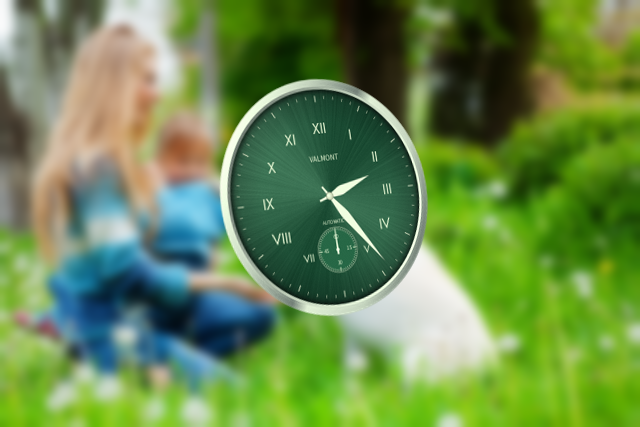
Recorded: h=2 m=24
